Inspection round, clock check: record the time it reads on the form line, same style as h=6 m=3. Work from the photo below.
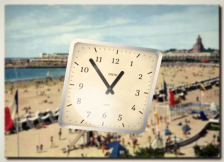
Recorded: h=12 m=53
